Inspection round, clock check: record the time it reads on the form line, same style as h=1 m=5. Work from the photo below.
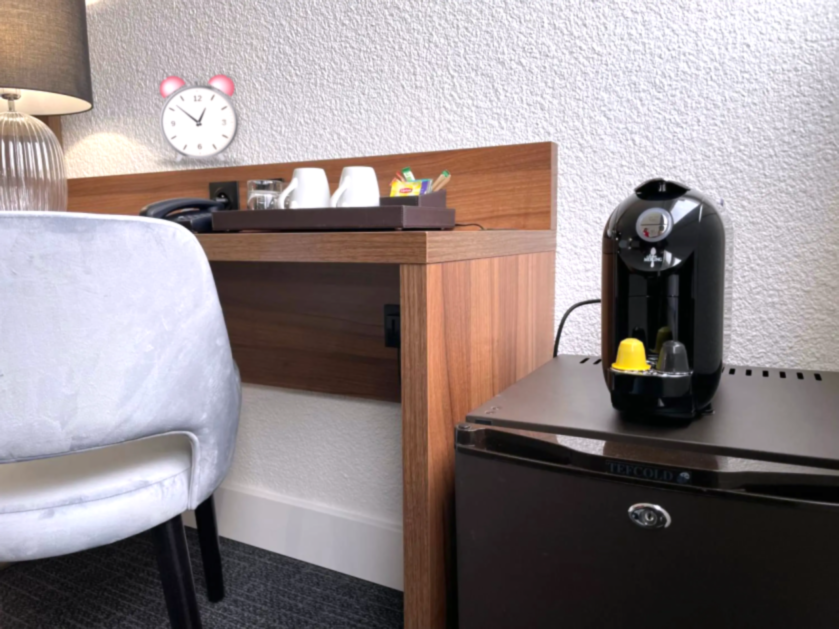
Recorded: h=12 m=52
